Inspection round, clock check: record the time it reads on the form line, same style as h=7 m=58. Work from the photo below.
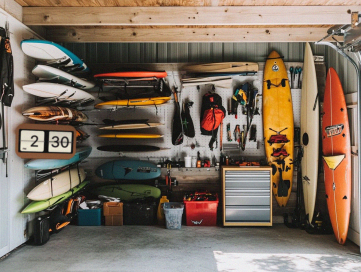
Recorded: h=2 m=30
